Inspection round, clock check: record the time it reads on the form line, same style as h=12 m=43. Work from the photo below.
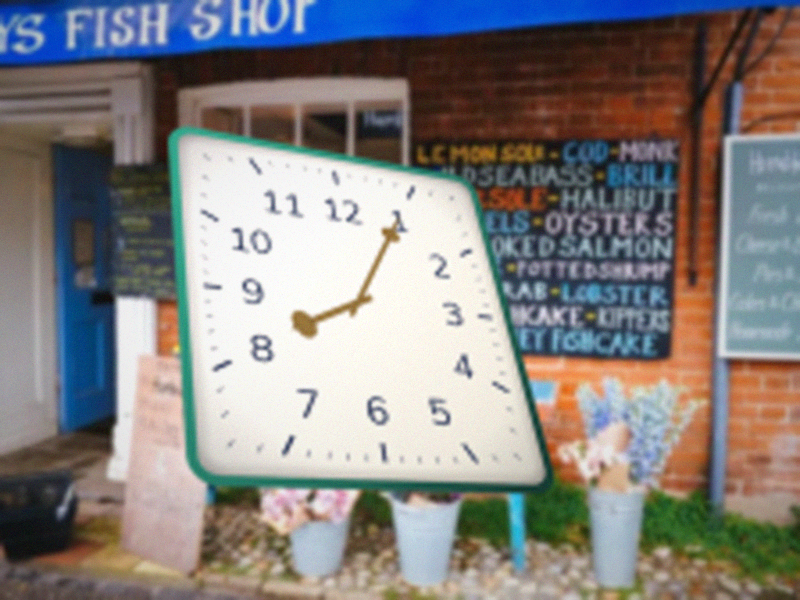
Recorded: h=8 m=5
